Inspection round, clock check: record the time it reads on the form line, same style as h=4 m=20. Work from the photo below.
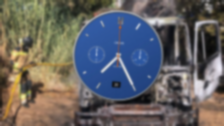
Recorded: h=7 m=25
